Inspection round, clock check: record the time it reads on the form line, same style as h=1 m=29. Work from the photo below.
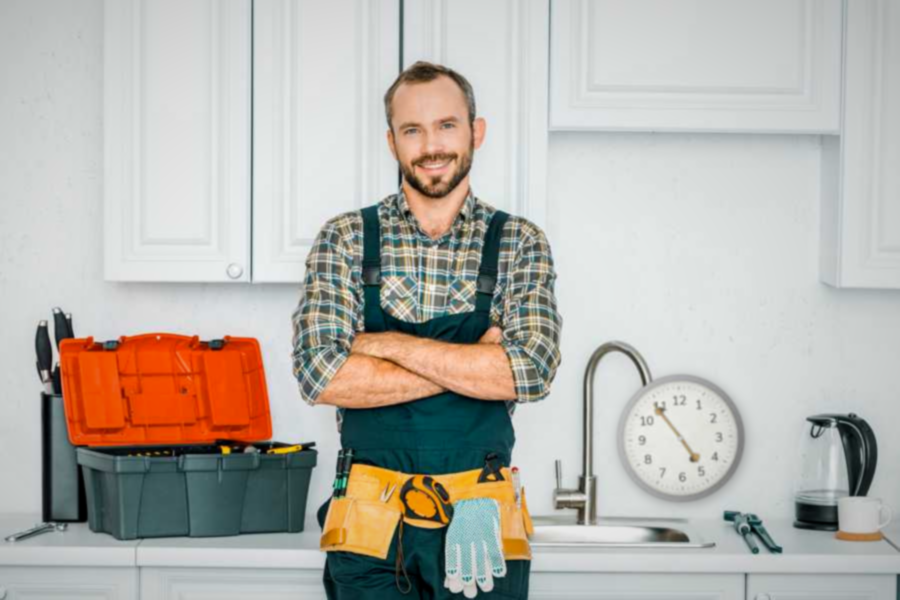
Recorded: h=4 m=54
